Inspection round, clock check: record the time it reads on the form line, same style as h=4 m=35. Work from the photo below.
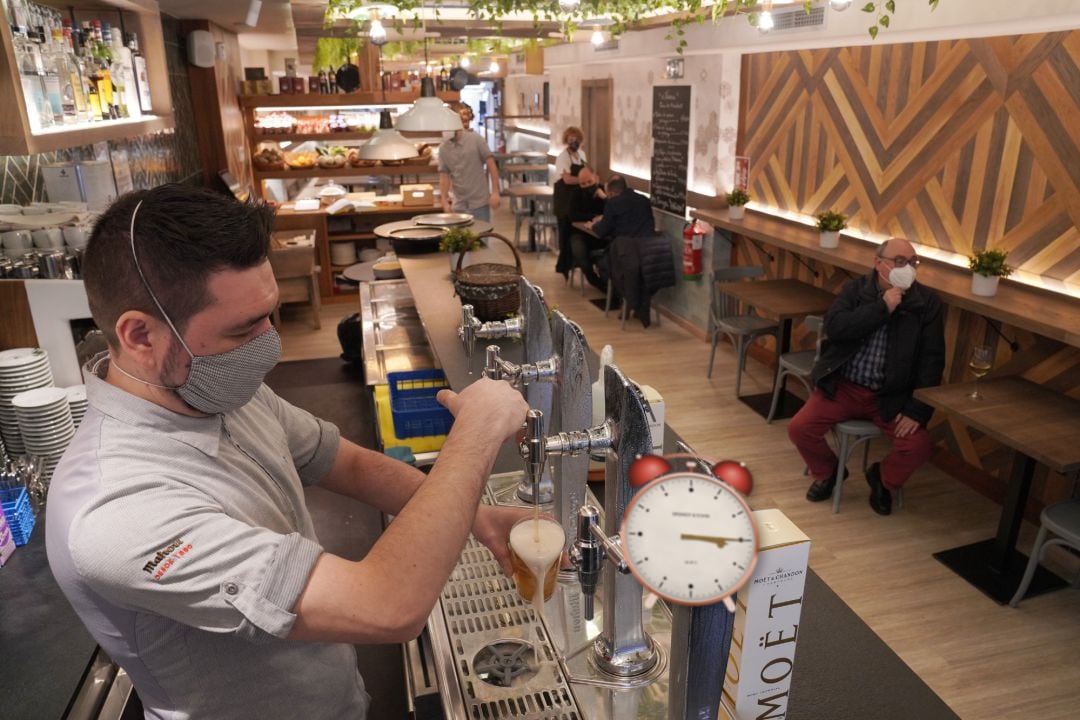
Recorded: h=3 m=15
